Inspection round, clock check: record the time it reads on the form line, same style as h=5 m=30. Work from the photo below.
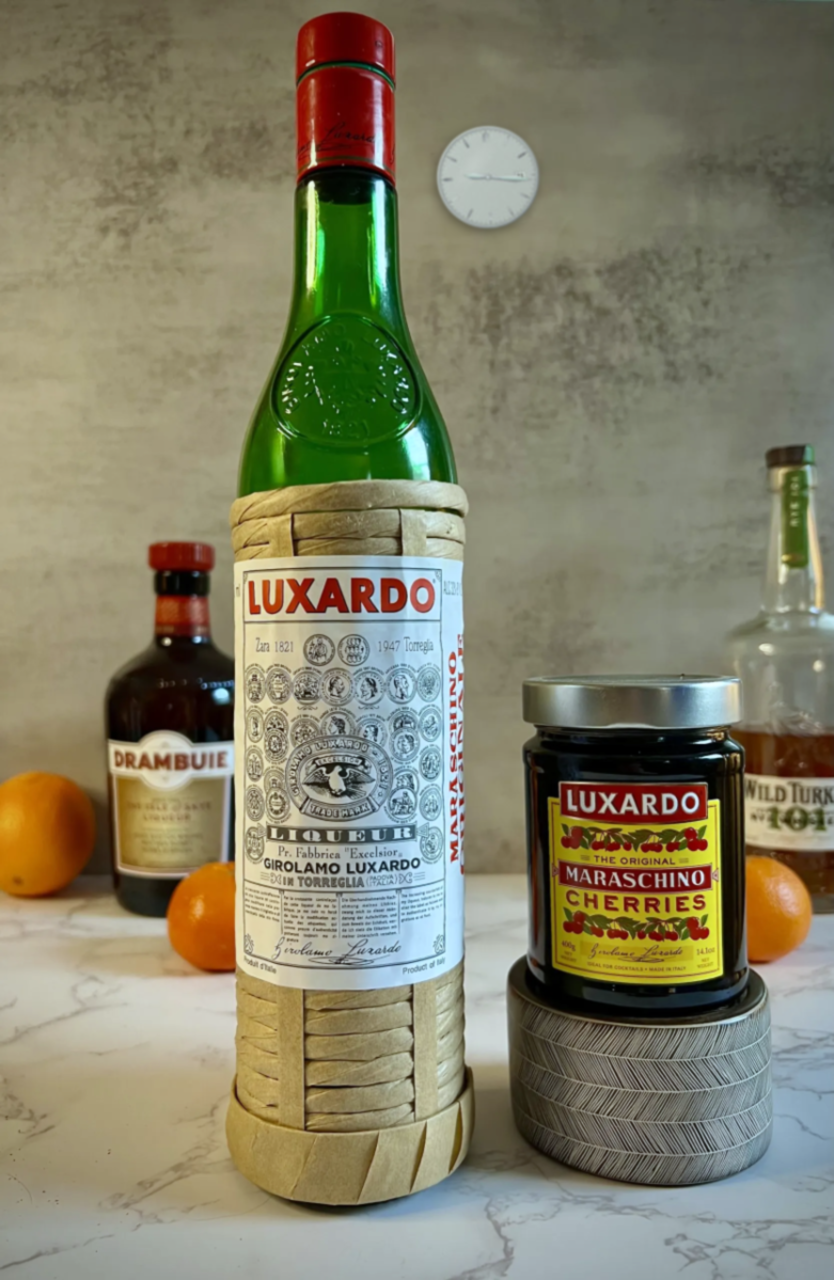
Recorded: h=9 m=16
